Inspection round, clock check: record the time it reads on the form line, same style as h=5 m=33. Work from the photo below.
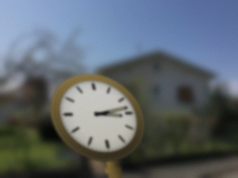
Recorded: h=3 m=13
